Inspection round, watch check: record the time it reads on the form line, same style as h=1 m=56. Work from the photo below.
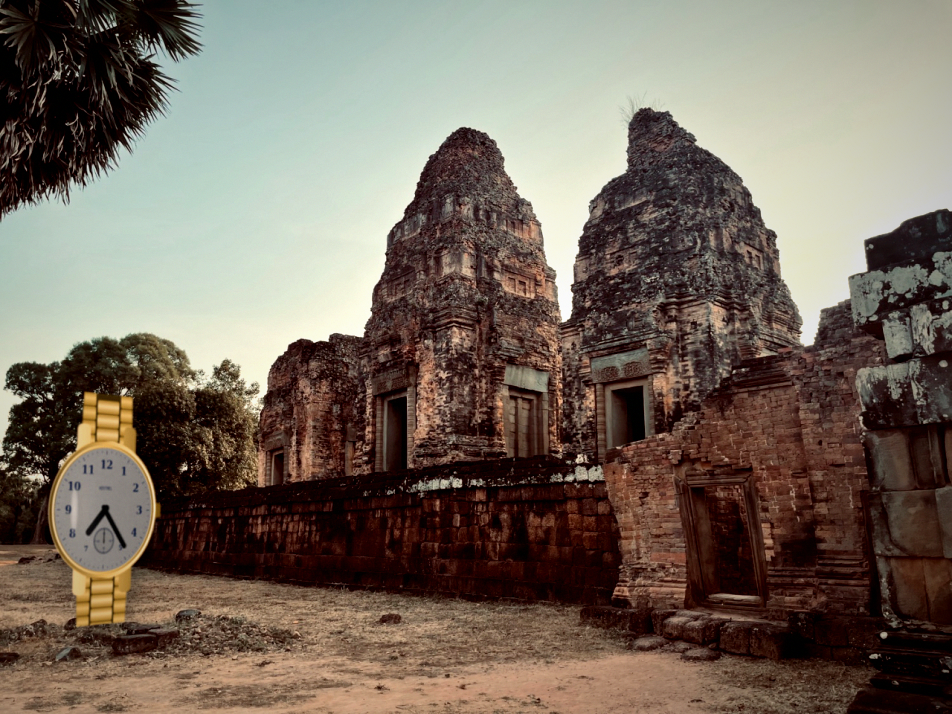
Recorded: h=7 m=24
